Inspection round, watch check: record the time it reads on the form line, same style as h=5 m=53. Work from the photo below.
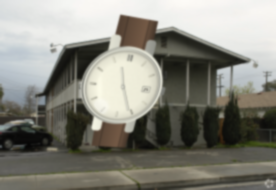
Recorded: h=11 m=26
